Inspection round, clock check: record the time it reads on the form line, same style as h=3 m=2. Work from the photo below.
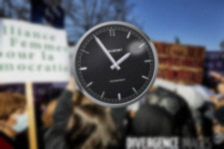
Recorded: h=1 m=55
